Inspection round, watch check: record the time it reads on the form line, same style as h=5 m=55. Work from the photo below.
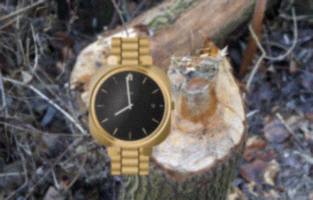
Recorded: h=7 m=59
